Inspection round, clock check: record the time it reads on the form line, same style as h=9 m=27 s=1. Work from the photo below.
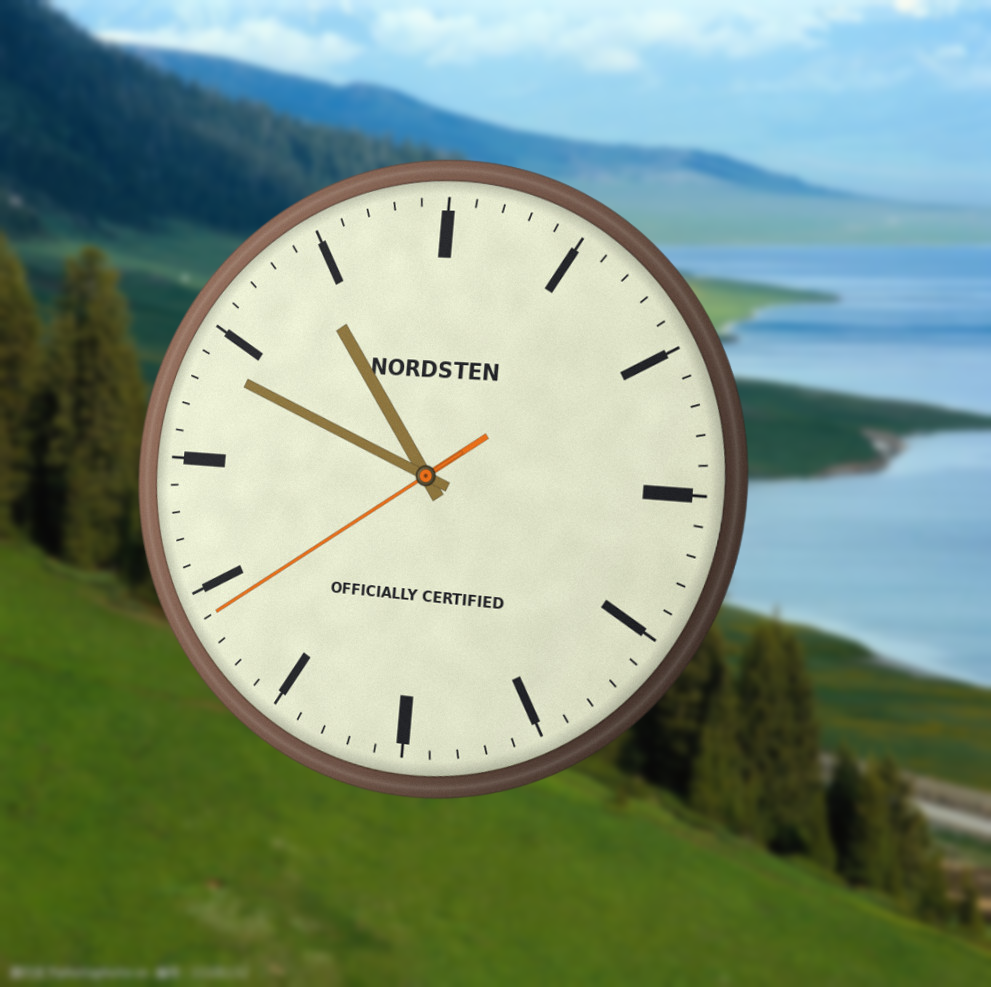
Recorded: h=10 m=48 s=39
